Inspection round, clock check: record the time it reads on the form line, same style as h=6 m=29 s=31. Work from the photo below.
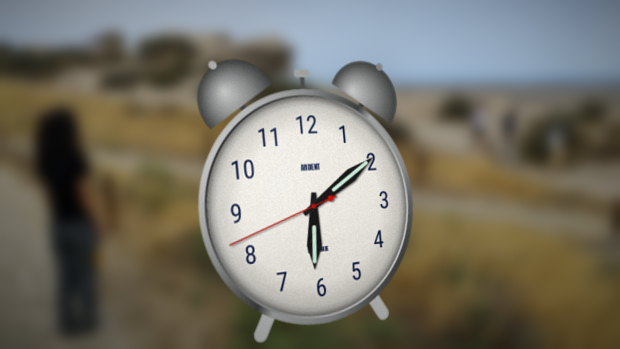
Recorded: h=6 m=9 s=42
